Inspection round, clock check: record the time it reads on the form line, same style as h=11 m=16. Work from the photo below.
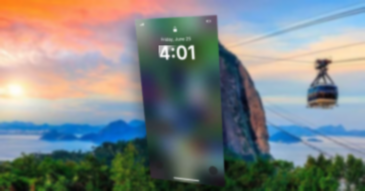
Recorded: h=4 m=1
